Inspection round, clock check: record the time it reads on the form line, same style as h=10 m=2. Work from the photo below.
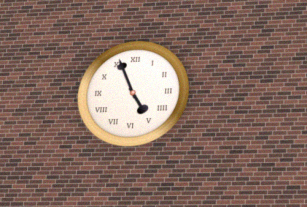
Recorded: h=4 m=56
